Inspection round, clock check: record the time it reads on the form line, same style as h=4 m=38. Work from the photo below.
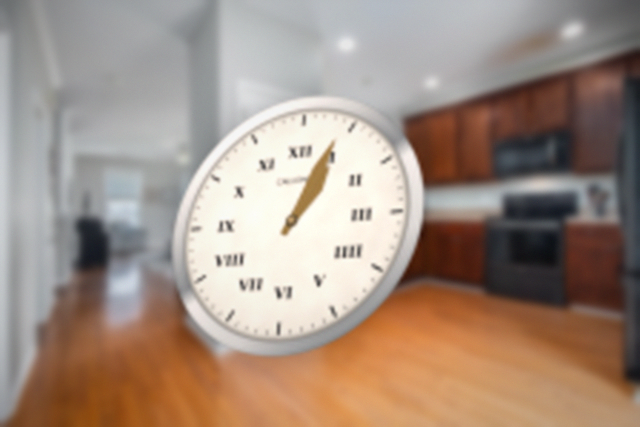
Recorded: h=1 m=4
